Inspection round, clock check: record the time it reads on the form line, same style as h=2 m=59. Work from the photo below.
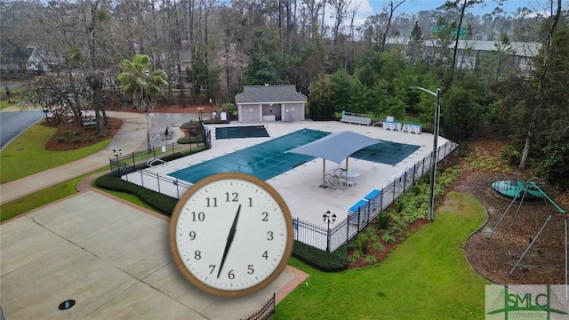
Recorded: h=12 m=33
